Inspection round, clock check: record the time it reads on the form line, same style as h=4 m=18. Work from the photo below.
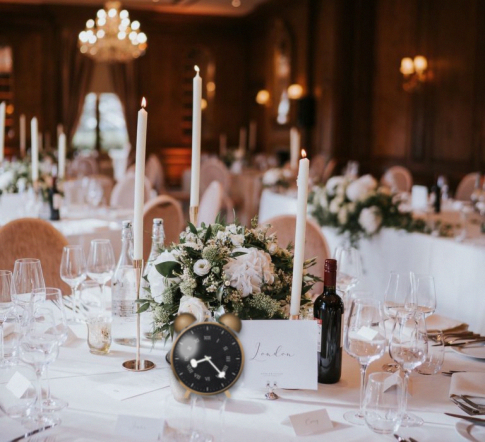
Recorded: h=8 m=23
